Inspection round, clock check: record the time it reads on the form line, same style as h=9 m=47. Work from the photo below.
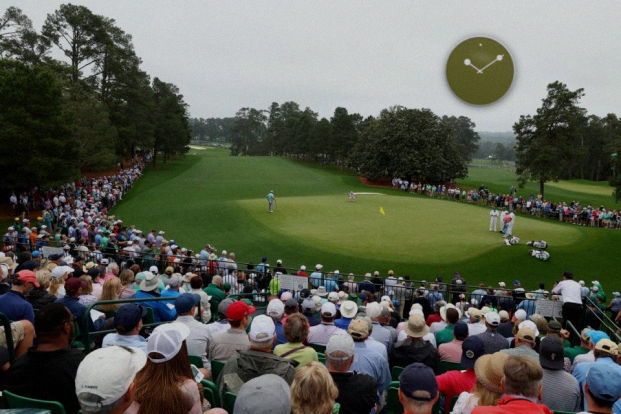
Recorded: h=10 m=9
